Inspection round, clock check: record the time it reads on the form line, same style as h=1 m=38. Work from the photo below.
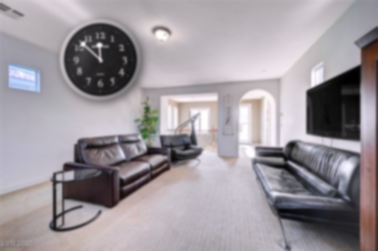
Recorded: h=11 m=52
